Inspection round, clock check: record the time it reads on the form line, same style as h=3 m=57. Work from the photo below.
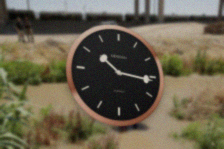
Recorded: h=10 m=16
